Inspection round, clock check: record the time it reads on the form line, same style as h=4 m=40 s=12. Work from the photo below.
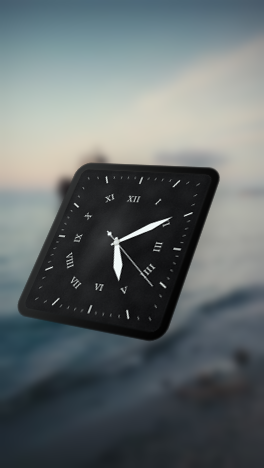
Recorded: h=5 m=9 s=21
